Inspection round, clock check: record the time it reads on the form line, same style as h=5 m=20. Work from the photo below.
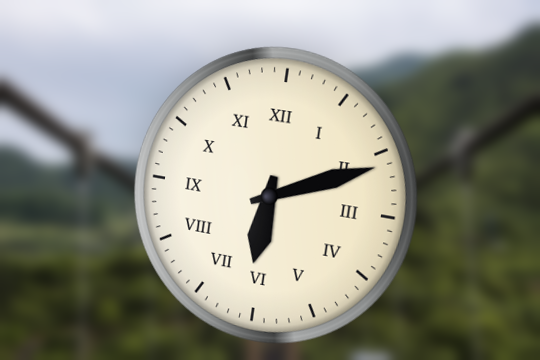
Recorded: h=6 m=11
